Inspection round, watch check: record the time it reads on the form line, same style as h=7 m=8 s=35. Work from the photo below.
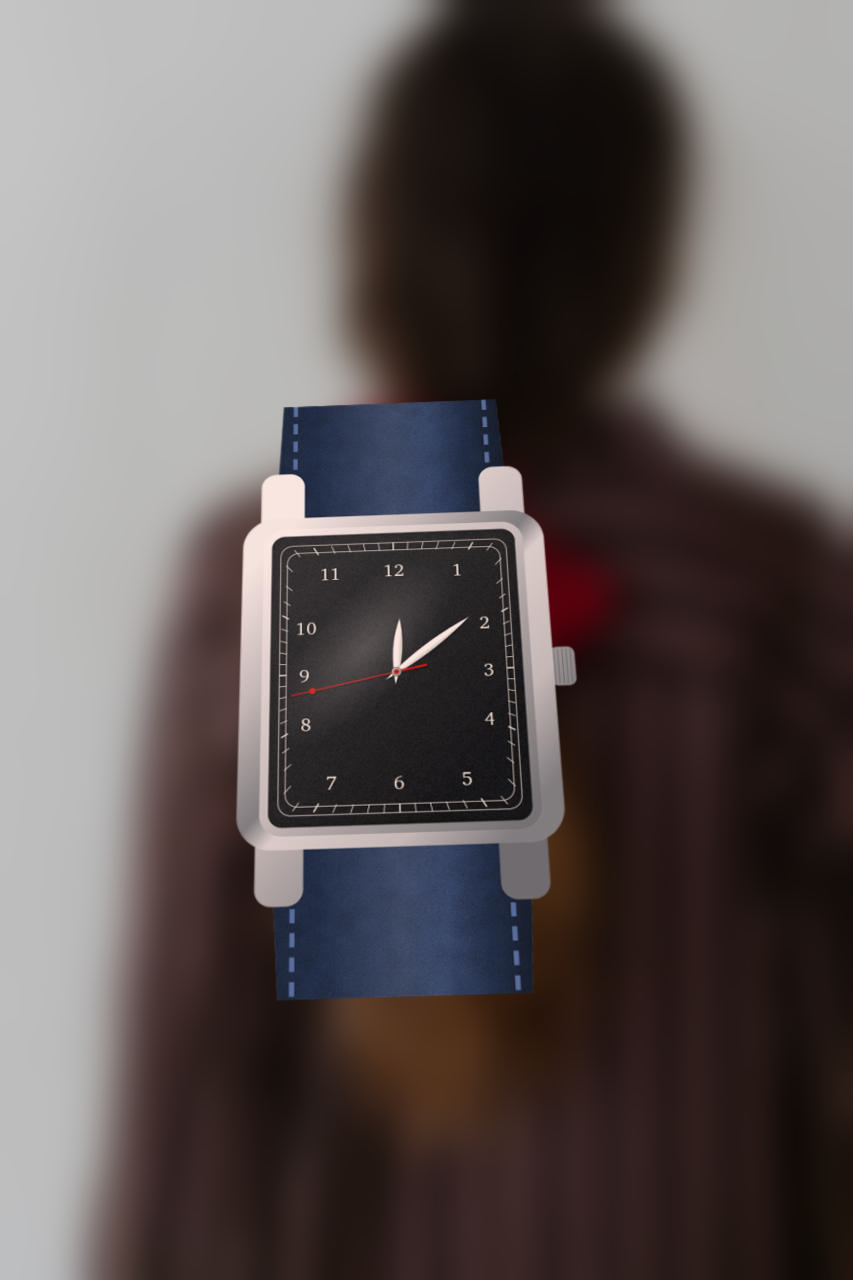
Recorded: h=12 m=8 s=43
